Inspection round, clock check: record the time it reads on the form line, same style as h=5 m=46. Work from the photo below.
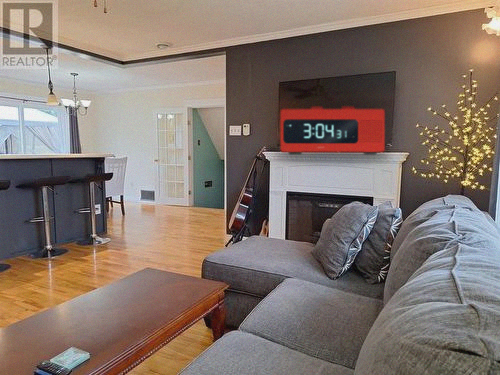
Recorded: h=3 m=4
